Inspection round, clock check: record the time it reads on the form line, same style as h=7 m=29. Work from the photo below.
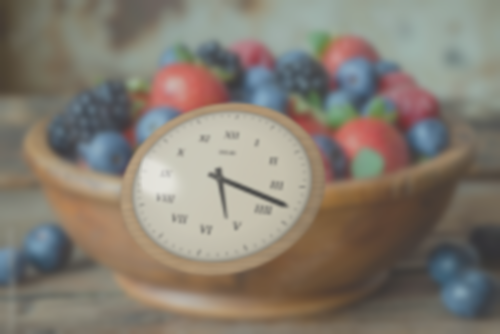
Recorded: h=5 m=18
